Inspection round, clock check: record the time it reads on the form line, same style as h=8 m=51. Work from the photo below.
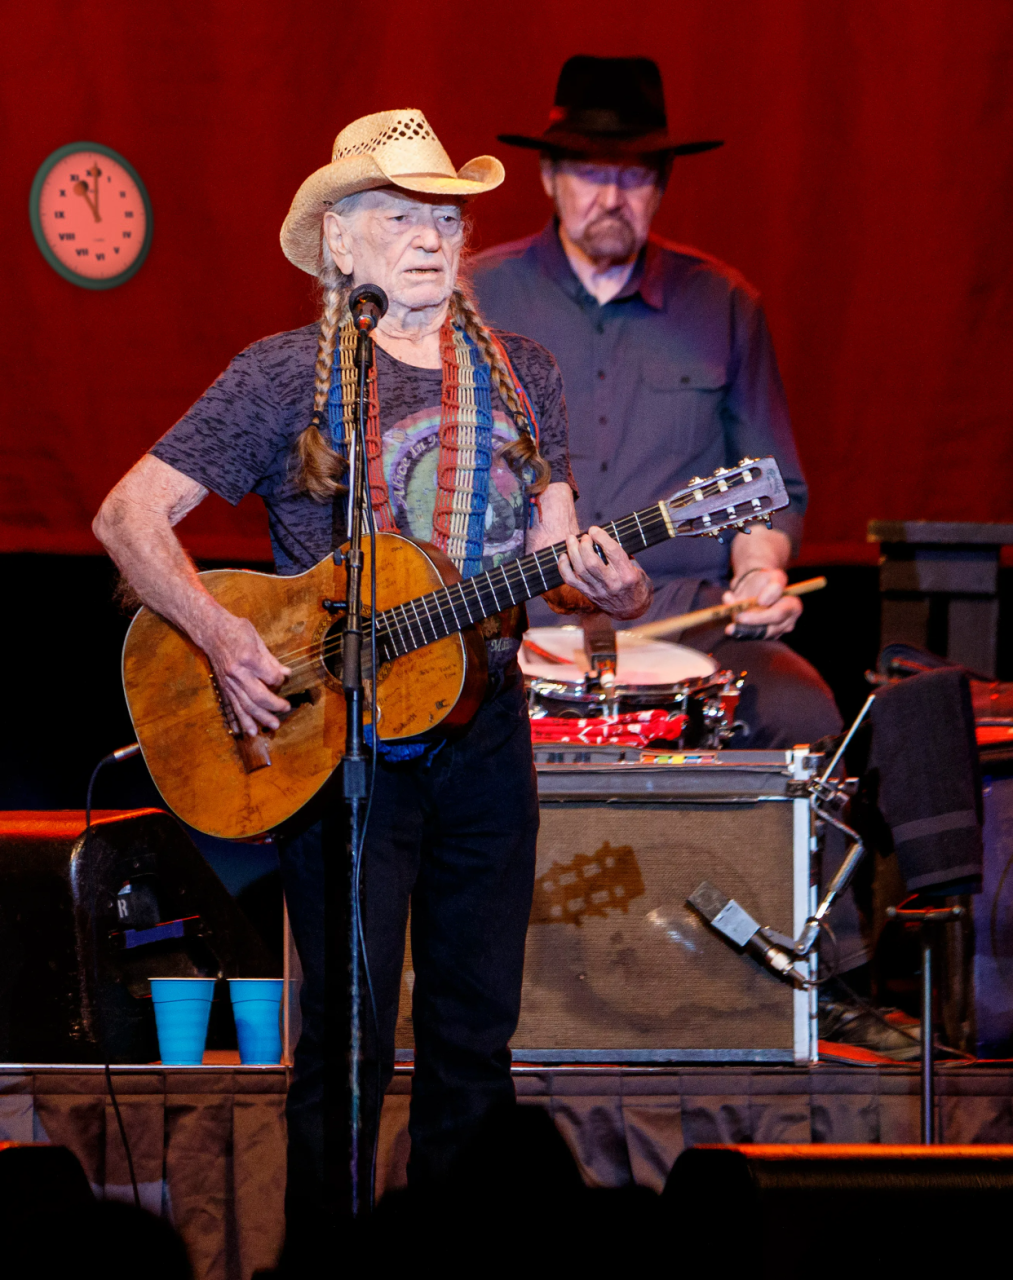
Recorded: h=11 m=1
